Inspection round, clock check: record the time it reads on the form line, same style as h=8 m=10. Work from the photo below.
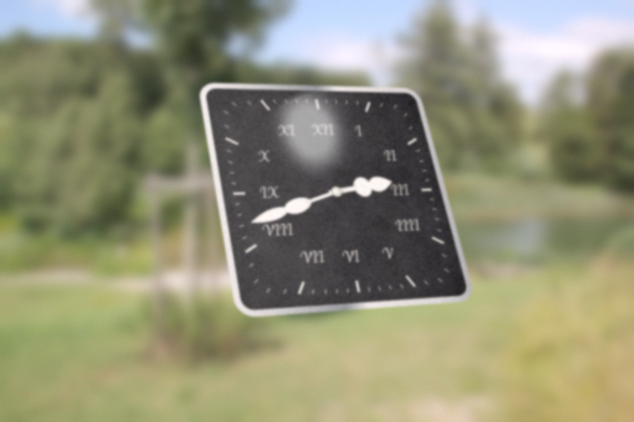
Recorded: h=2 m=42
